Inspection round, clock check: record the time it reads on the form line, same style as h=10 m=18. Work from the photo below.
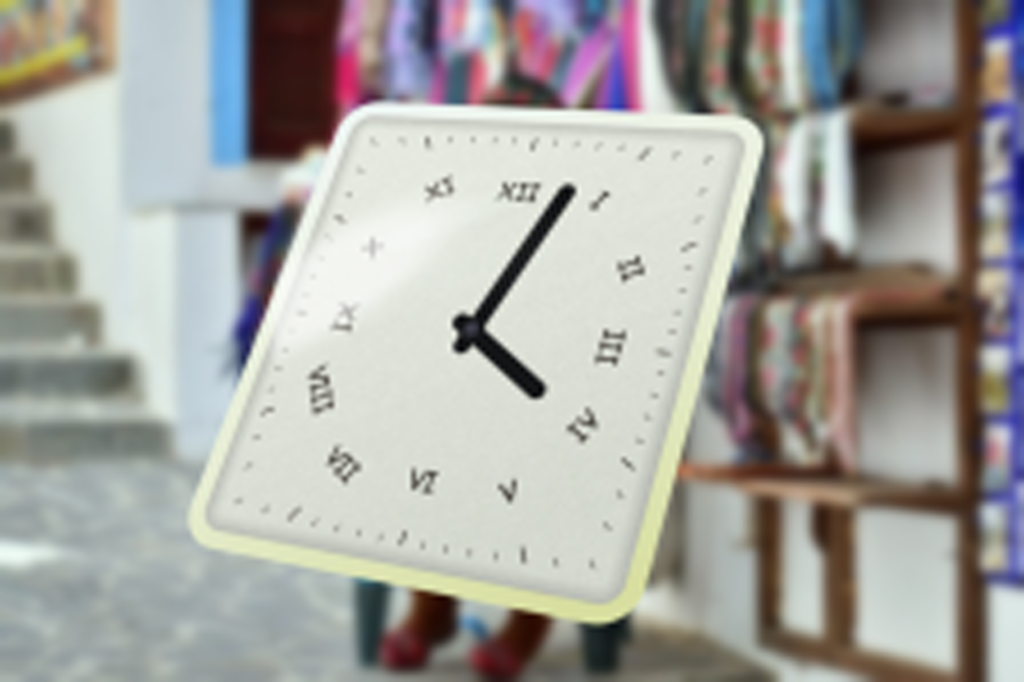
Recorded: h=4 m=3
